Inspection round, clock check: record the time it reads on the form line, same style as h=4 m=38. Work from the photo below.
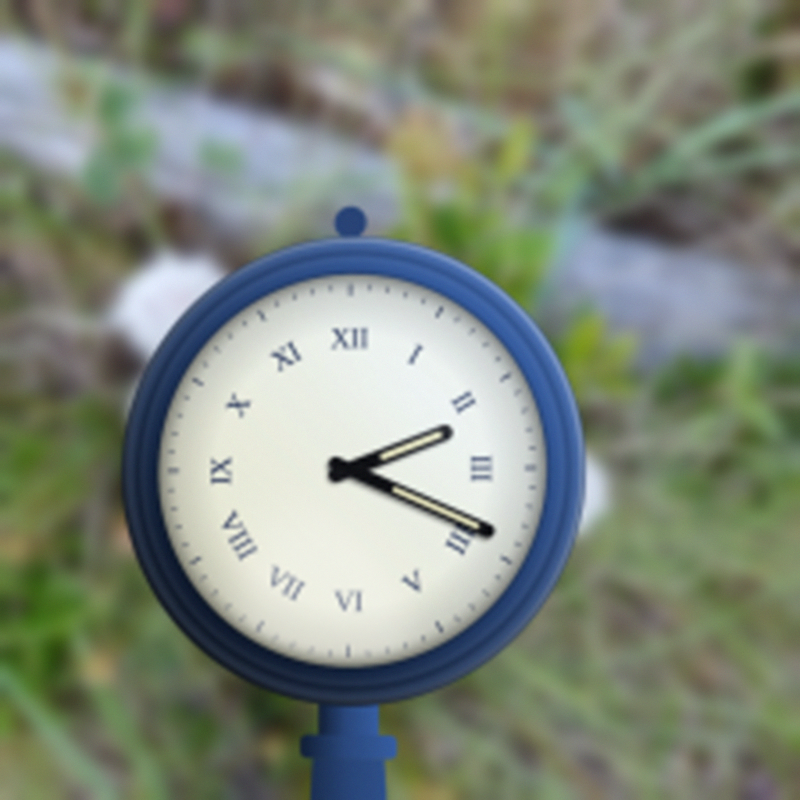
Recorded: h=2 m=19
